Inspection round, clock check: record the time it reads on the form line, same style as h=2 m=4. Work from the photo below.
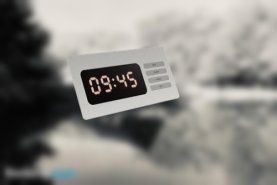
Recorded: h=9 m=45
